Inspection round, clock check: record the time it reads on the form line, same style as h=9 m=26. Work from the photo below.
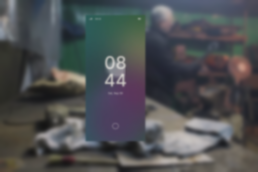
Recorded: h=8 m=44
